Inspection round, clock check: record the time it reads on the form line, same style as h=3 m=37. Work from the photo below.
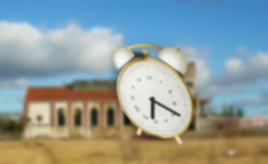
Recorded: h=6 m=19
